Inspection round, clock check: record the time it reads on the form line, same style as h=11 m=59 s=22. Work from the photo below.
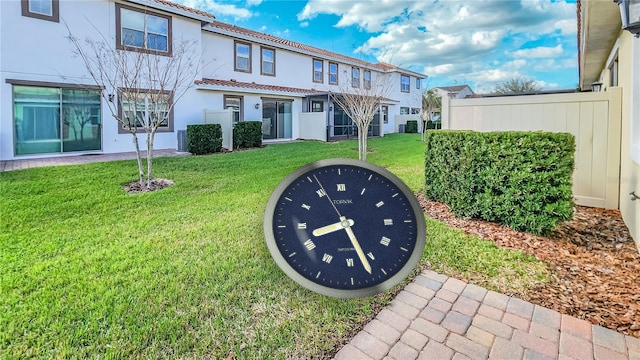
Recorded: h=8 m=26 s=56
